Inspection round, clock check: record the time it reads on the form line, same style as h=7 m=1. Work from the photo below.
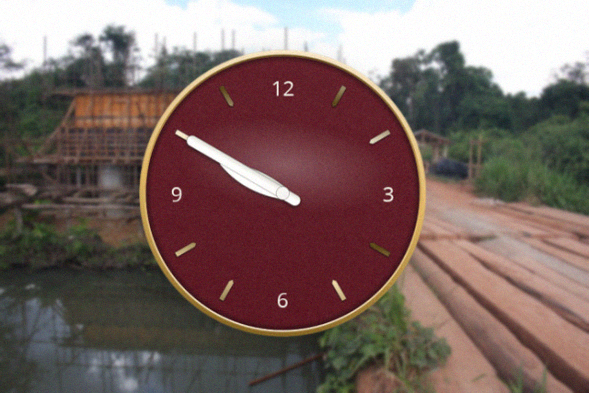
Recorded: h=9 m=50
